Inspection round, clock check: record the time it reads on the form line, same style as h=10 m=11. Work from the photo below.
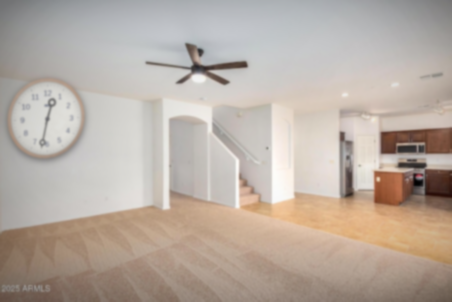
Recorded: h=12 m=32
